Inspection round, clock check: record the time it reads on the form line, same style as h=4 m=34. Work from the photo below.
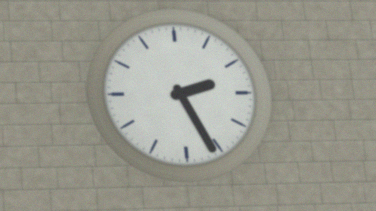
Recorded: h=2 m=26
